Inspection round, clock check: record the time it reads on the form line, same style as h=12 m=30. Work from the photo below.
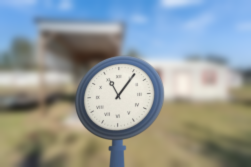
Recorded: h=11 m=6
